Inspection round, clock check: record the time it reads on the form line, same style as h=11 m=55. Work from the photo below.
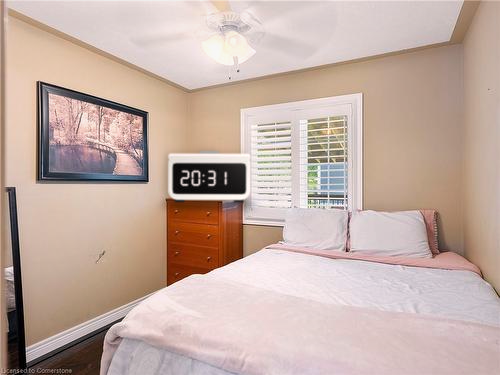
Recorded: h=20 m=31
